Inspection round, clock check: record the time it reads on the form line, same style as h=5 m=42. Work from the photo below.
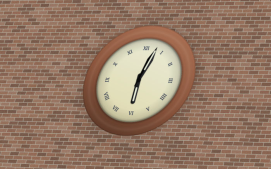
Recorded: h=6 m=3
